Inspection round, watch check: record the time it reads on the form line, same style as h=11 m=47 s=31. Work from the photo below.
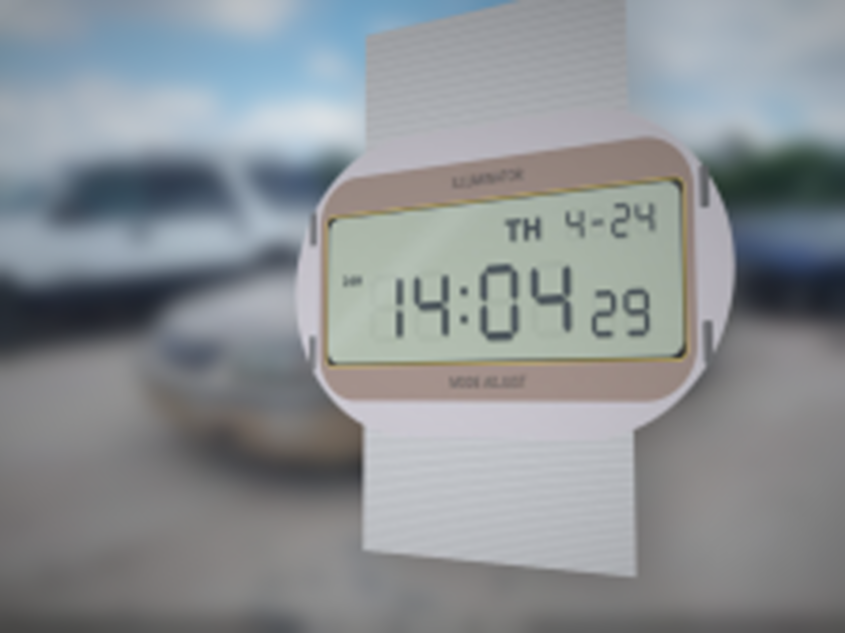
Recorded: h=14 m=4 s=29
